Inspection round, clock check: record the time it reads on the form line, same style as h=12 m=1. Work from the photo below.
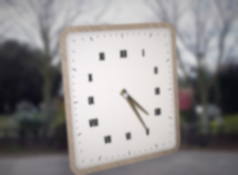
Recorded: h=4 m=25
